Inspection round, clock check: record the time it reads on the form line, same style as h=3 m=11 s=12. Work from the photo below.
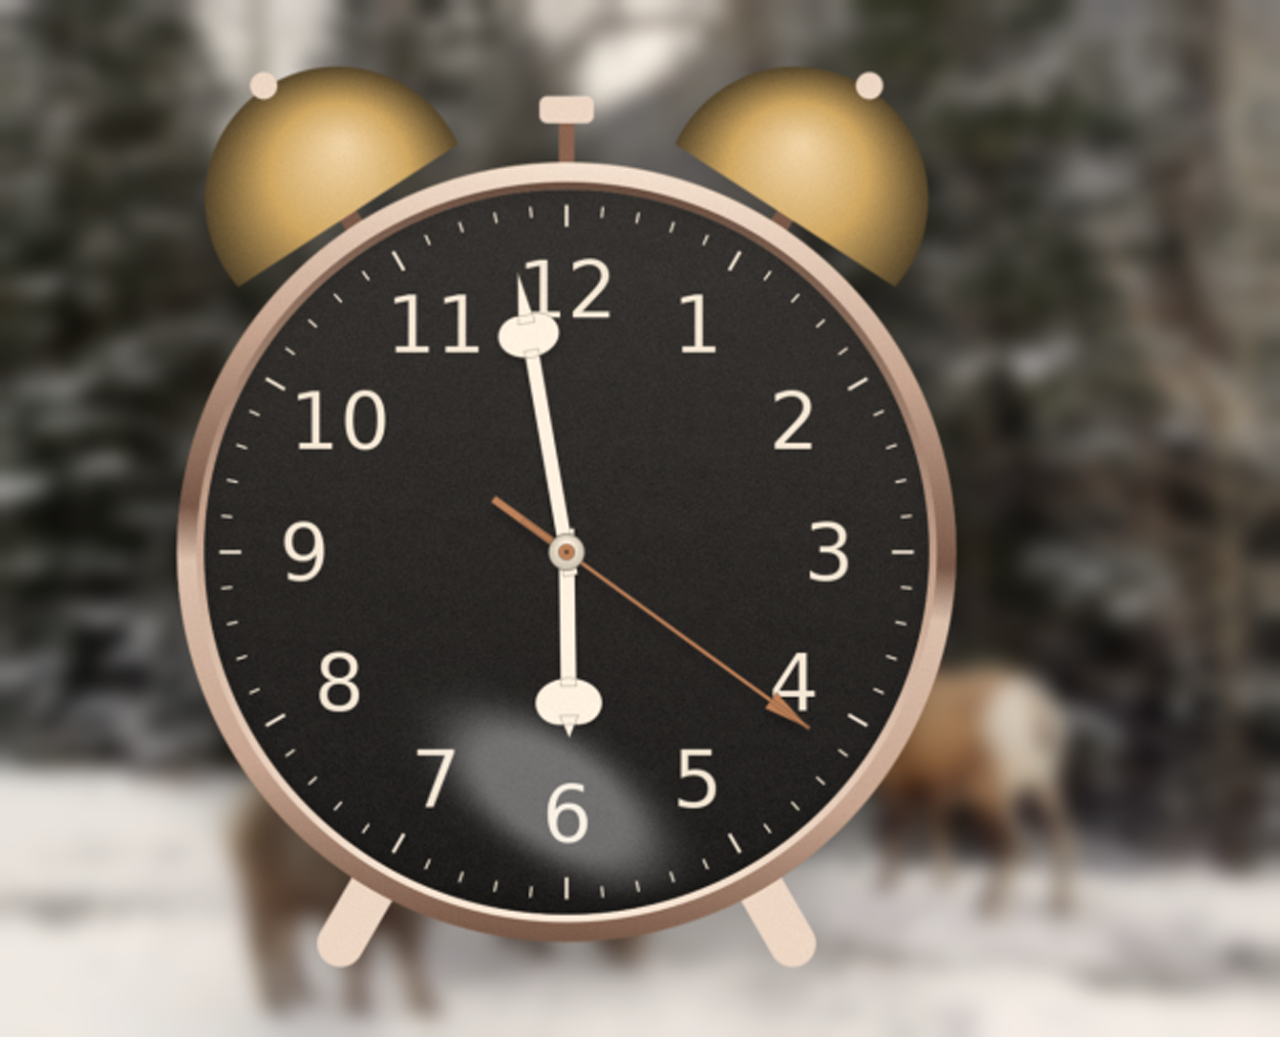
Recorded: h=5 m=58 s=21
